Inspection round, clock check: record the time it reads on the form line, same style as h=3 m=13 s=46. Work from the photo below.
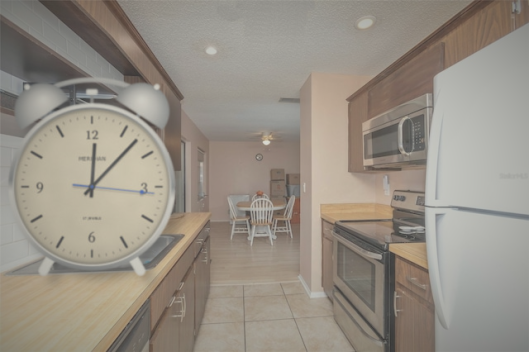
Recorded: h=12 m=7 s=16
